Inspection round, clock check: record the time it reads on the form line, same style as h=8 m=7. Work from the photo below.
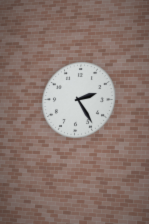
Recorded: h=2 m=24
